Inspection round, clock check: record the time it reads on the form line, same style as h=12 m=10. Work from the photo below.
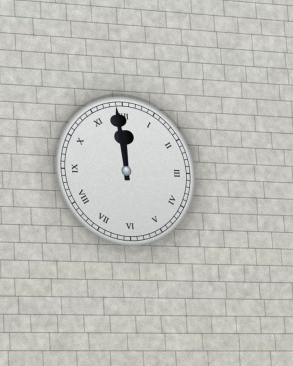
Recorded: h=11 m=59
